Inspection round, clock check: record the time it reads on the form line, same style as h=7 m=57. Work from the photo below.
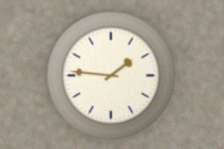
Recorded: h=1 m=46
